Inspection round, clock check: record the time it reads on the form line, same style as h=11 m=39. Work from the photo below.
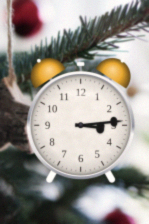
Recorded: h=3 m=14
